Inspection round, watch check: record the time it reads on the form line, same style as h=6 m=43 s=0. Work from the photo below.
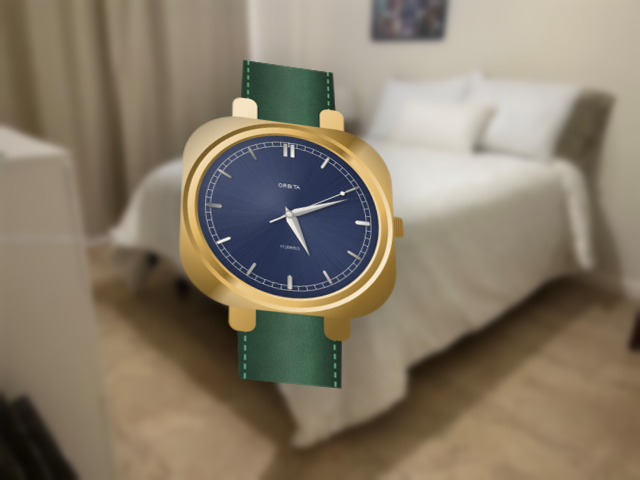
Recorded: h=5 m=11 s=10
